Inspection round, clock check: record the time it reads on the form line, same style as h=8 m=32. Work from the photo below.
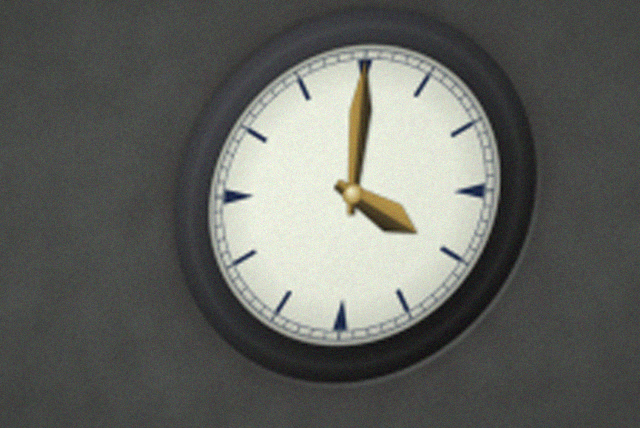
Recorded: h=4 m=0
